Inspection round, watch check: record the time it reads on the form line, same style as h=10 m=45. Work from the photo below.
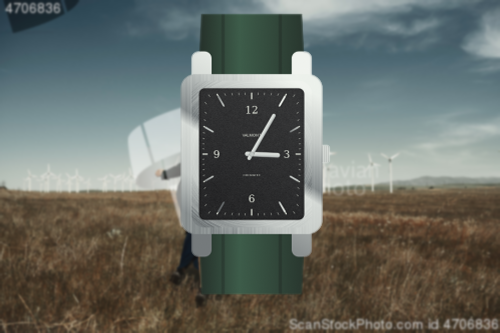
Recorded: h=3 m=5
